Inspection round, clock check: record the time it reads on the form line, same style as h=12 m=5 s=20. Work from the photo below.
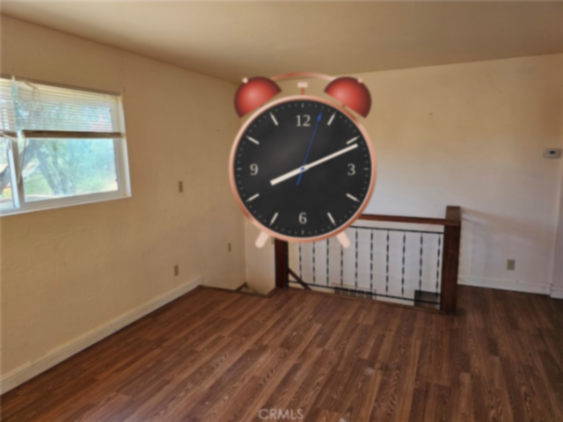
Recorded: h=8 m=11 s=3
